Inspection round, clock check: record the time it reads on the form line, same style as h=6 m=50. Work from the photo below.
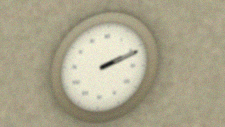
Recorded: h=2 m=11
